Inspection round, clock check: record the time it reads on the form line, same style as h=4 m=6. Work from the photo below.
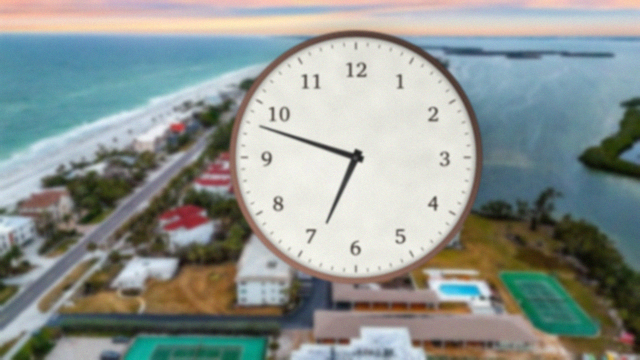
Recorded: h=6 m=48
